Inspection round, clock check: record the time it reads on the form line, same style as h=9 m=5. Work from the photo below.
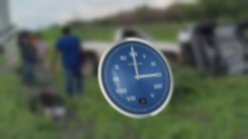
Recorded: h=3 m=0
